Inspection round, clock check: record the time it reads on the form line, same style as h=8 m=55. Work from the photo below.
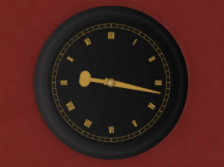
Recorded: h=9 m=17
